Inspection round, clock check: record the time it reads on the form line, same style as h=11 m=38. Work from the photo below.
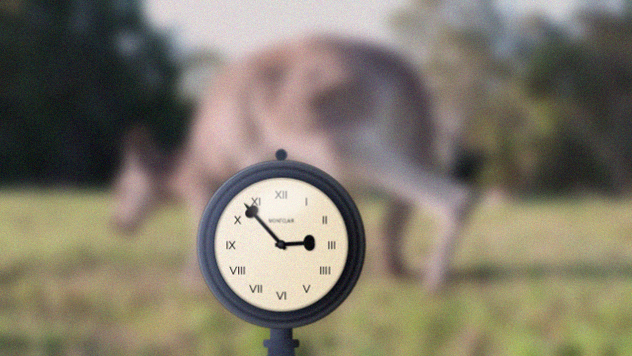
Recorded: h=2 m=53
